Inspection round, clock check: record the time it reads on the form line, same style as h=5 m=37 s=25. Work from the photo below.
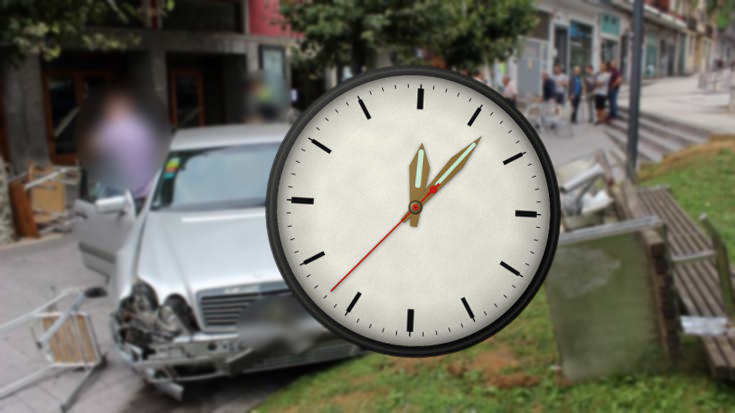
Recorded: h=12 m=6 s=37
